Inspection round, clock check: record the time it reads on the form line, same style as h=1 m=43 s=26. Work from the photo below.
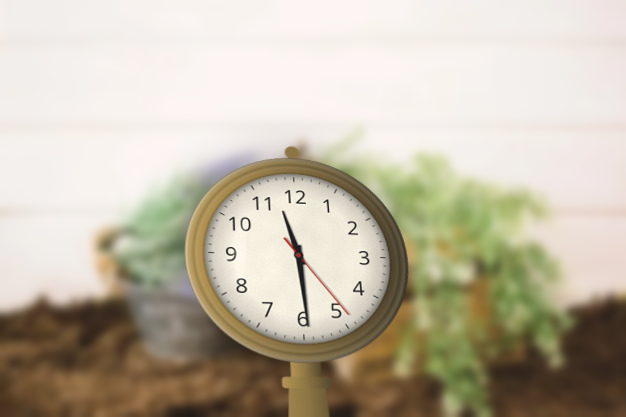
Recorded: h=11 m=29 s=24
